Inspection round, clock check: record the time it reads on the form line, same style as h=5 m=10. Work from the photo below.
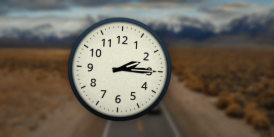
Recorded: h=2 m=15
